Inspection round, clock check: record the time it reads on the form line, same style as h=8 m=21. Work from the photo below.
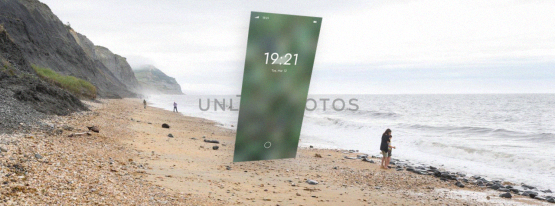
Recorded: h=19 m=21
